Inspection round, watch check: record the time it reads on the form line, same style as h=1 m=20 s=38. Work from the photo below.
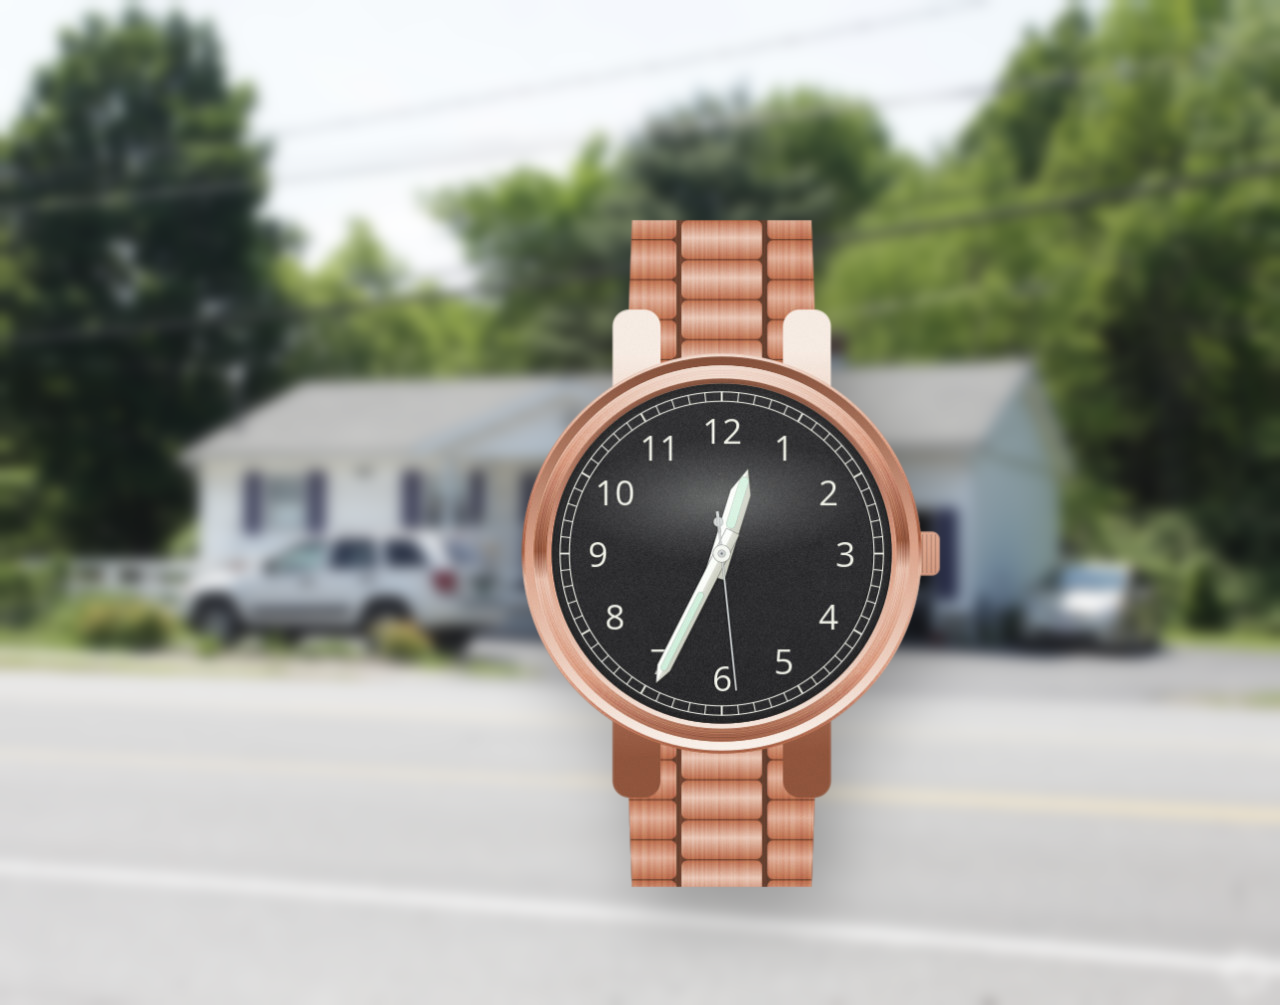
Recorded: h=12 m=34 s=29
